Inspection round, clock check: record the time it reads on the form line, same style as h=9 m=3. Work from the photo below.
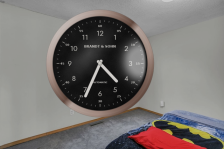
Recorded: h=4 m=34
